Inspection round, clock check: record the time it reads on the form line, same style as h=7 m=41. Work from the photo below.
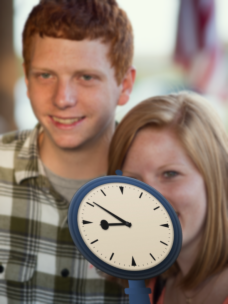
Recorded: h=8 m=51
